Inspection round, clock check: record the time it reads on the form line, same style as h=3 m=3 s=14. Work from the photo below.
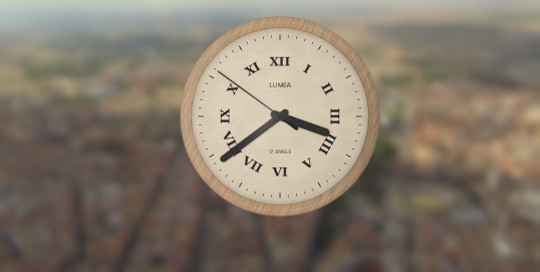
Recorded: h=3 m=38 s=51
